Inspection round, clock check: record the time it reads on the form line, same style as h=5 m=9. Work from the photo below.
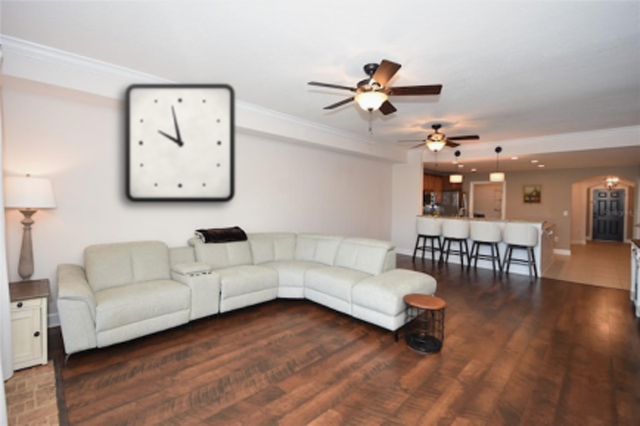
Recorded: h=9 m=58
